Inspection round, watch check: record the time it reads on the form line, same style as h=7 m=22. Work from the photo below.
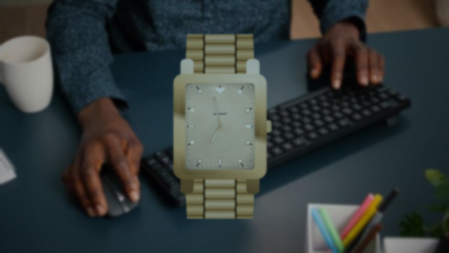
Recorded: h=6 m=58
